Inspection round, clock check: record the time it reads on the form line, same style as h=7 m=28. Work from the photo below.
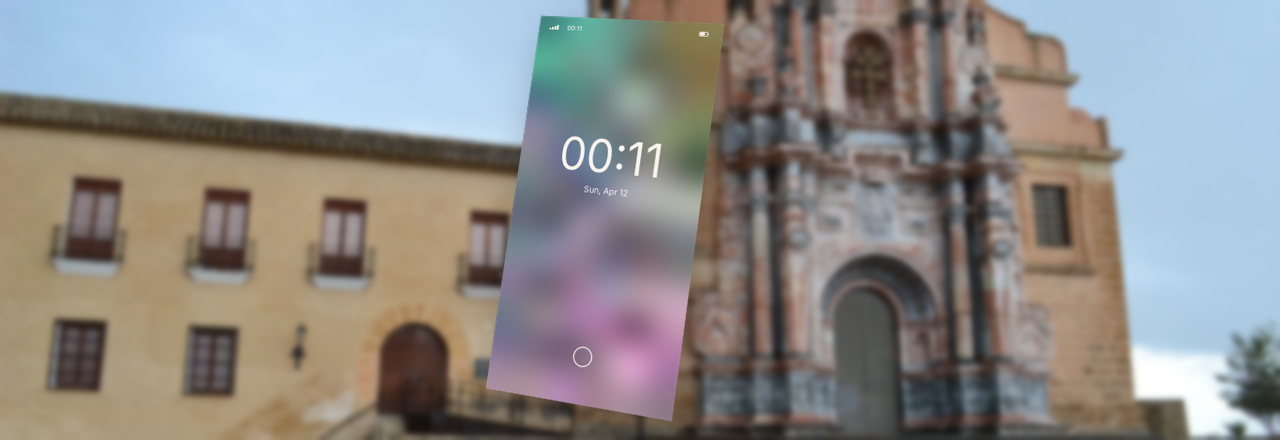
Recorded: h=0 m=11
